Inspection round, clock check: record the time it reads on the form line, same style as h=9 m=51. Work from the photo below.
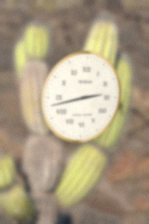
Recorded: h=2 m=43
